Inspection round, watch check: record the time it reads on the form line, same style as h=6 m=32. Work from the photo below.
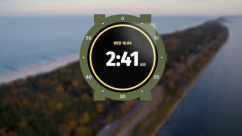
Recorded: h=2 m=41
